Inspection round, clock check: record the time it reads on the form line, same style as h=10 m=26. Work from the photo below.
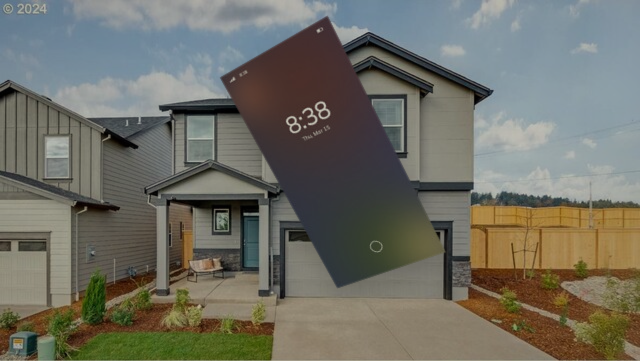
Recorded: h=8 m=38
